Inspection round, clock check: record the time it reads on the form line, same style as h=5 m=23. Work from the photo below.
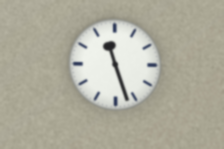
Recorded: h=11 m=27
